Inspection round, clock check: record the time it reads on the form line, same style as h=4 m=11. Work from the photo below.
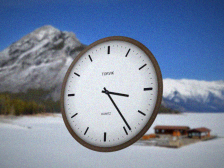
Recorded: h=3 m=24
